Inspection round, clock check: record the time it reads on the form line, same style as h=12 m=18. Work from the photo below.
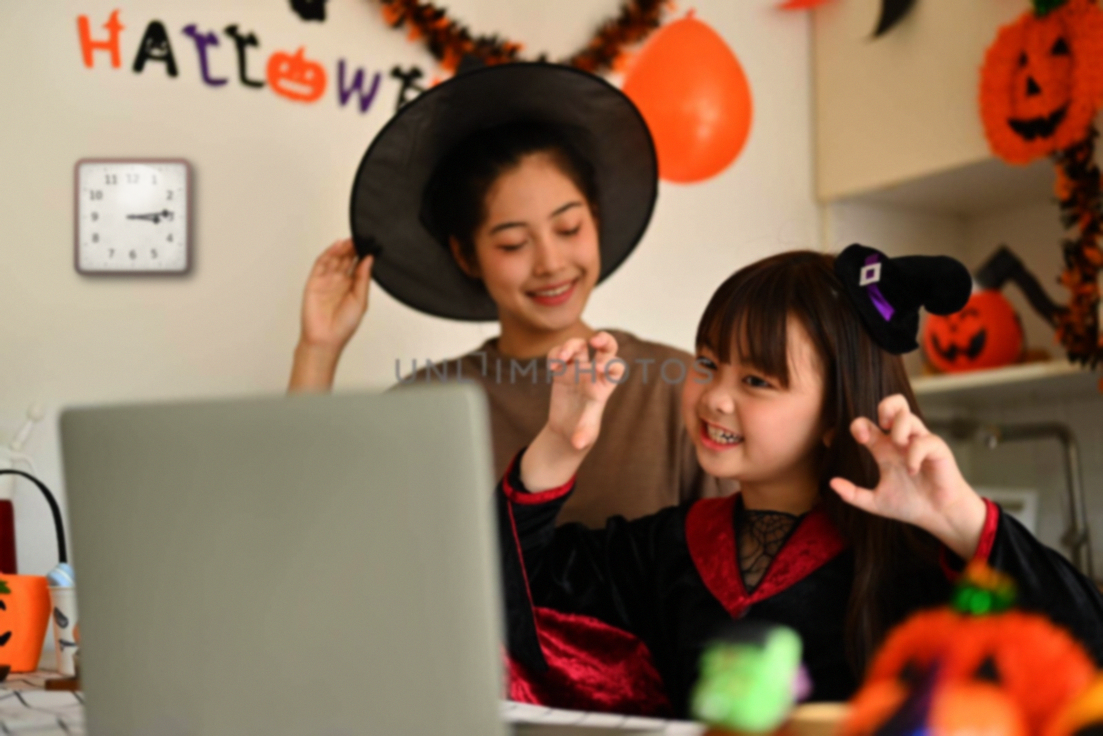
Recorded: h=3 m=14
